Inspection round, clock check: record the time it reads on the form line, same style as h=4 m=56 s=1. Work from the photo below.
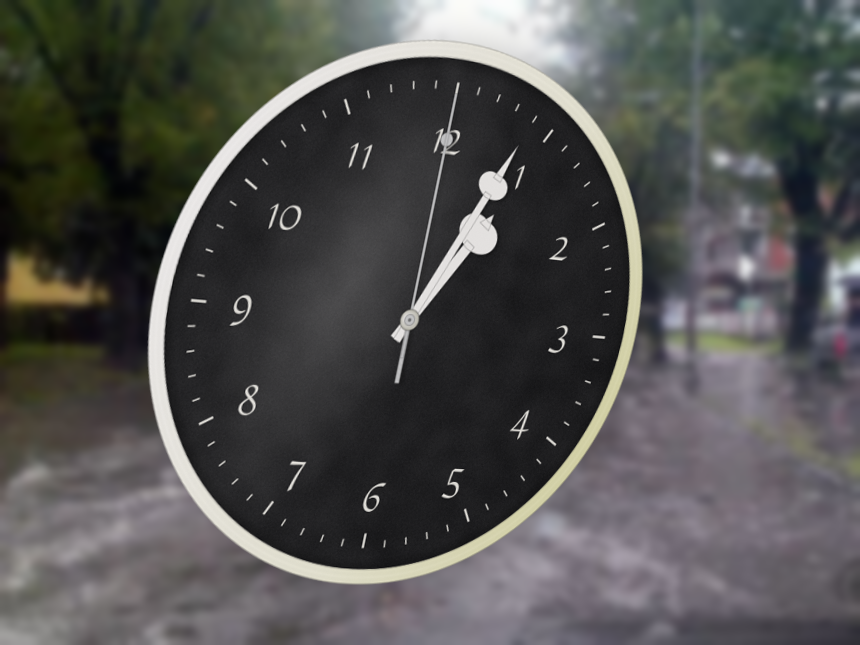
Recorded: h=1 m=4 s=0
